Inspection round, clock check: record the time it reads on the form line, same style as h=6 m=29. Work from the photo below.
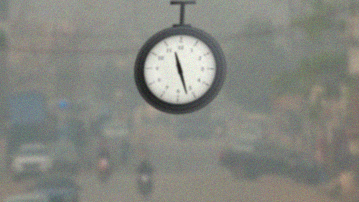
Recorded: h=11 m=27
